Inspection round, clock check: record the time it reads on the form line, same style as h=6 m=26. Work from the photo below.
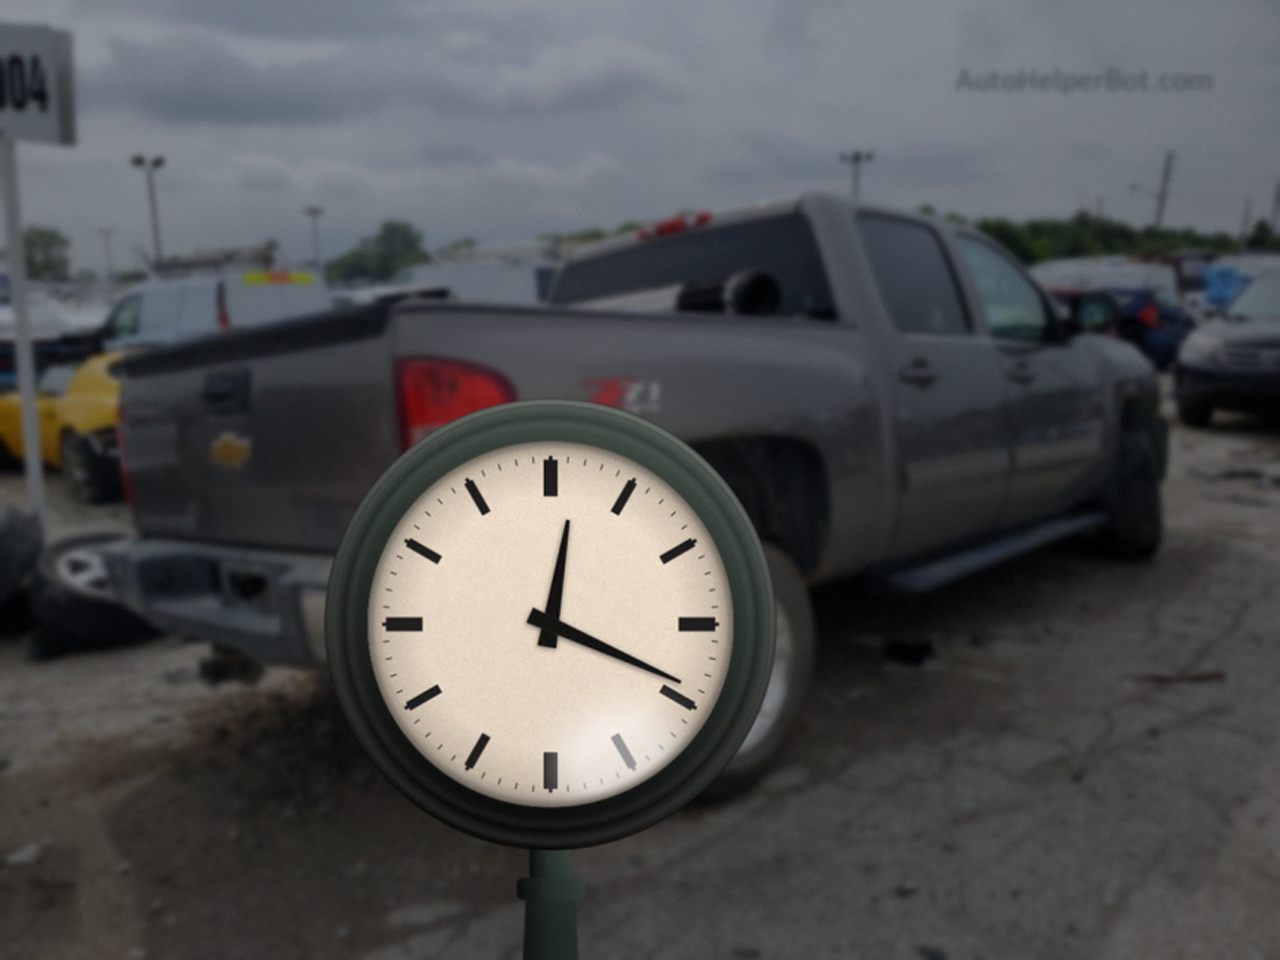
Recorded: h=12 m=19
